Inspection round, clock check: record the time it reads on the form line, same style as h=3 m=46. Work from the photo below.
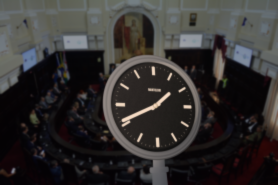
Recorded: h=1 m=41
